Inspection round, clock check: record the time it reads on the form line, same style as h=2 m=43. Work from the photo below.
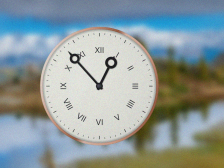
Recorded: h=12 m=53
